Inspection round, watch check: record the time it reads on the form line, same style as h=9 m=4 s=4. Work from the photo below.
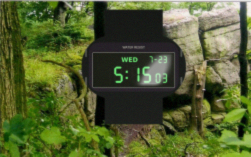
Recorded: h=5 m=15 s=3
